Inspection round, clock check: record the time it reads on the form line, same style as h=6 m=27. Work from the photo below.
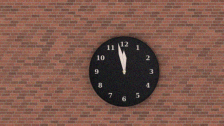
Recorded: h=11 m=58
